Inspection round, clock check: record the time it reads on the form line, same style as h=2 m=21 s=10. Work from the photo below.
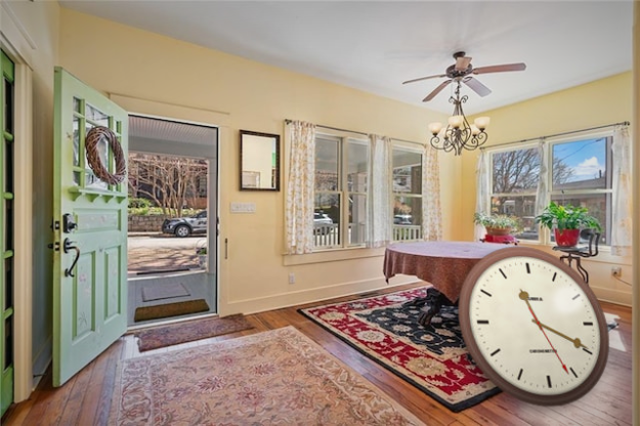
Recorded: h=11 m=19 s=26
